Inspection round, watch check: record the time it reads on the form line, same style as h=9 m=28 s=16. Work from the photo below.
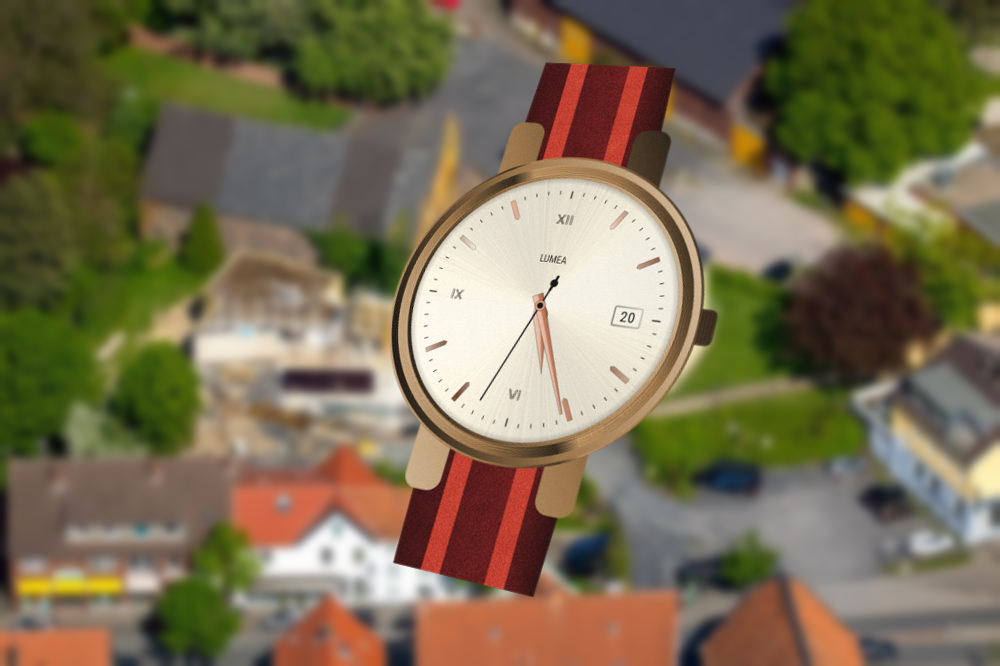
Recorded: h=5 m=25 s=33
